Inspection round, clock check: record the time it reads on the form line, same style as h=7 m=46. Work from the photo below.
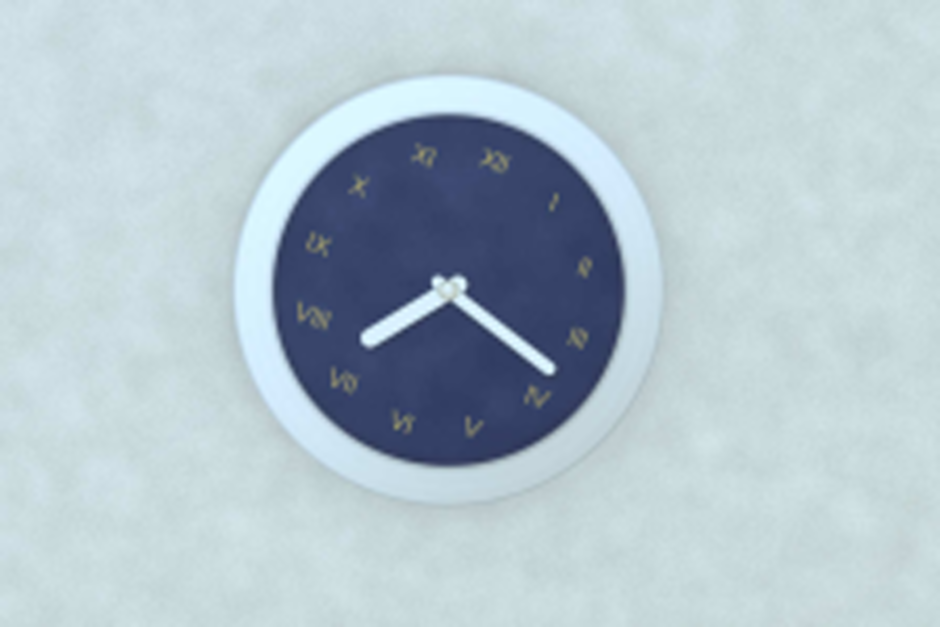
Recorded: h=7 m=18
